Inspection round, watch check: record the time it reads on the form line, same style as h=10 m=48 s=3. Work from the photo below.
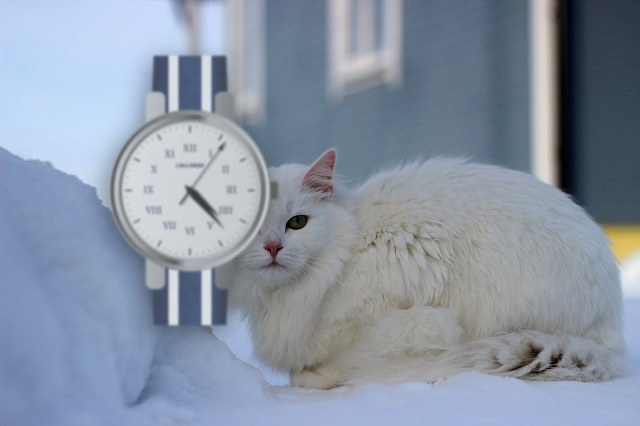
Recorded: h=4 m=23 s=6
